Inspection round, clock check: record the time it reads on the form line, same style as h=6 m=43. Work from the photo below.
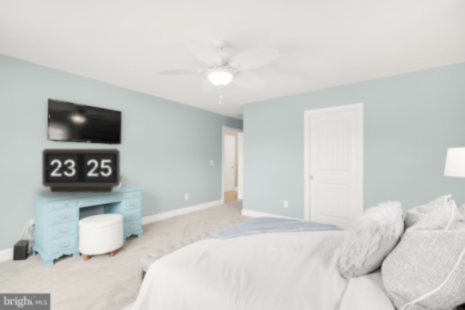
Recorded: h=23 m=25
